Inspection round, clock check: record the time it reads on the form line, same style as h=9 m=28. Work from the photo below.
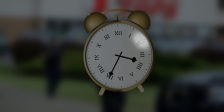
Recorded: h=3 m=35
